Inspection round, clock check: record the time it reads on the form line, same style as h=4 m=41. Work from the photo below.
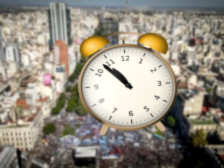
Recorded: h=10 m=53
